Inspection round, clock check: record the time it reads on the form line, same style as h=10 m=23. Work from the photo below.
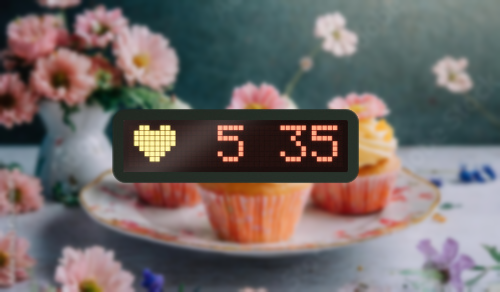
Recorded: h=5 m=35
